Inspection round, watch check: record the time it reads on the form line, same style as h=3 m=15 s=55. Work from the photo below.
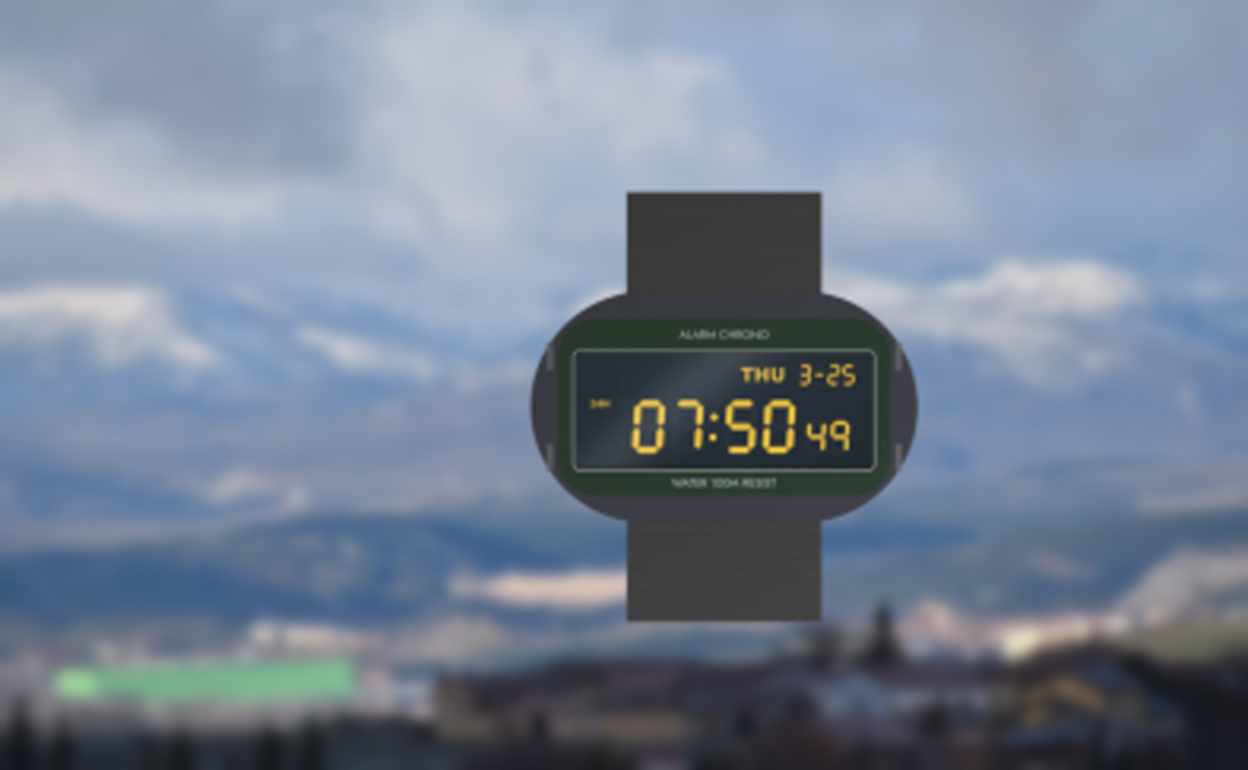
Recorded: h=7 m=50 s=49
